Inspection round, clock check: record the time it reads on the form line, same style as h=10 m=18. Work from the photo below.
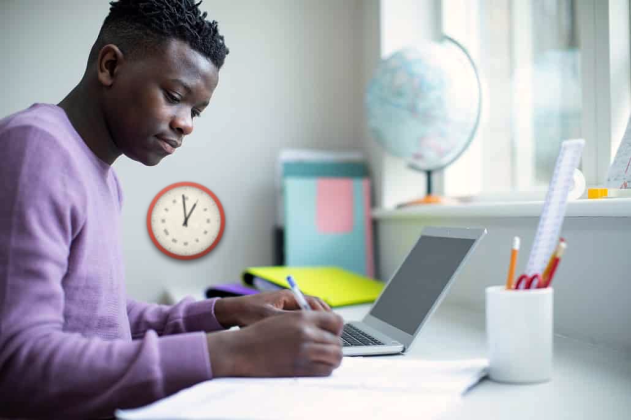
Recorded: h=12 m=59
